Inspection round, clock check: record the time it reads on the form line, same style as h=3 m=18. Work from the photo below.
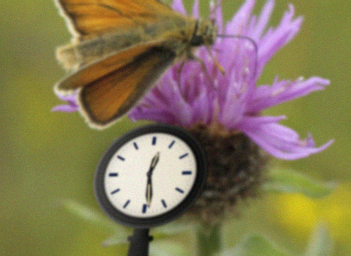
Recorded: h=12 m=29
